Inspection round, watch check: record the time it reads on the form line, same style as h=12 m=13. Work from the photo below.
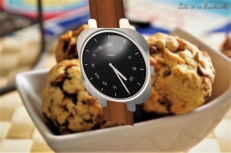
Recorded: h=4 m=25
